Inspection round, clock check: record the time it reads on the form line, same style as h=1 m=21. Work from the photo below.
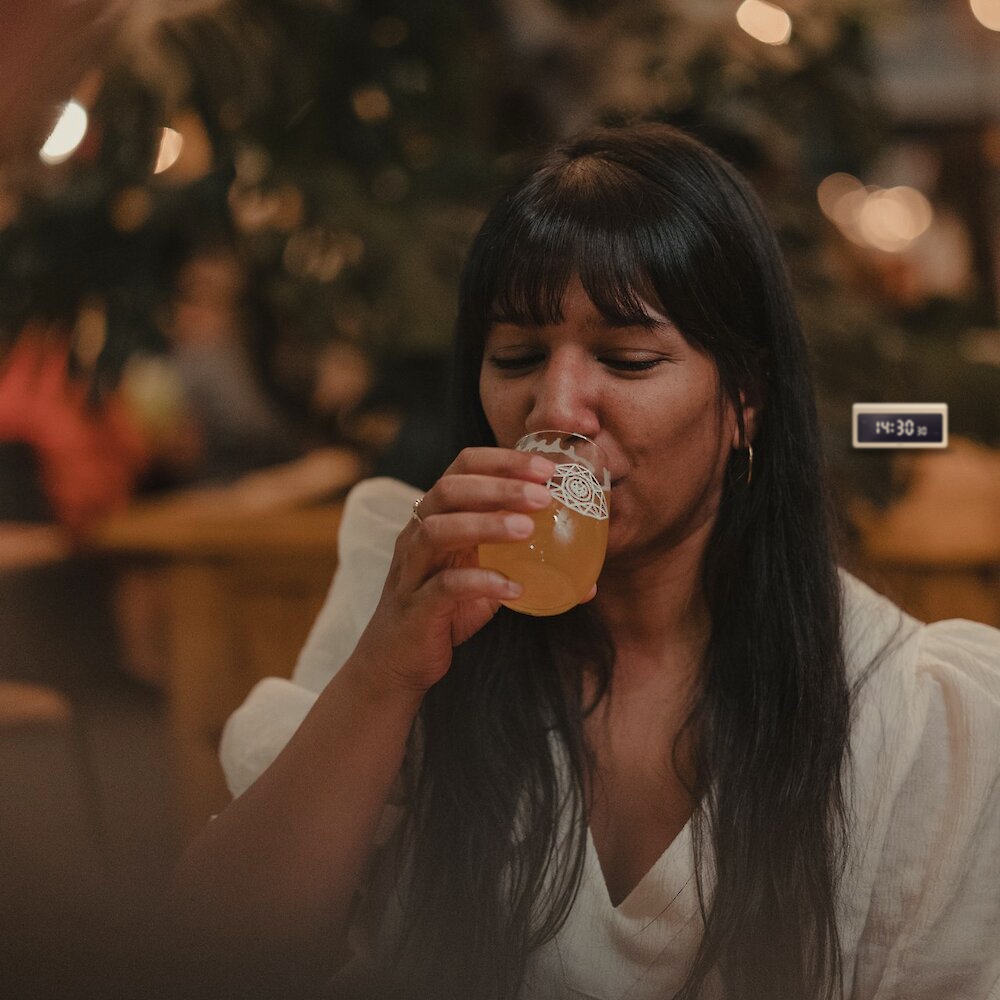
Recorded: h=14 m=30
